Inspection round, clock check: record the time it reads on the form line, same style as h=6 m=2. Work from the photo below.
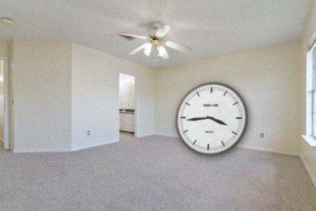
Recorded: h=3 m=44
